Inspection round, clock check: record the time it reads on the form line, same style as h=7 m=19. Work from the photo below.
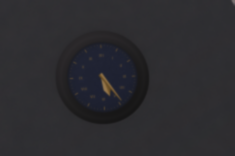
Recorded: h=5 m=24
